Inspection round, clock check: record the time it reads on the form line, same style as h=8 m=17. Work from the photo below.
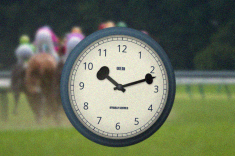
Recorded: h=10 m=12
